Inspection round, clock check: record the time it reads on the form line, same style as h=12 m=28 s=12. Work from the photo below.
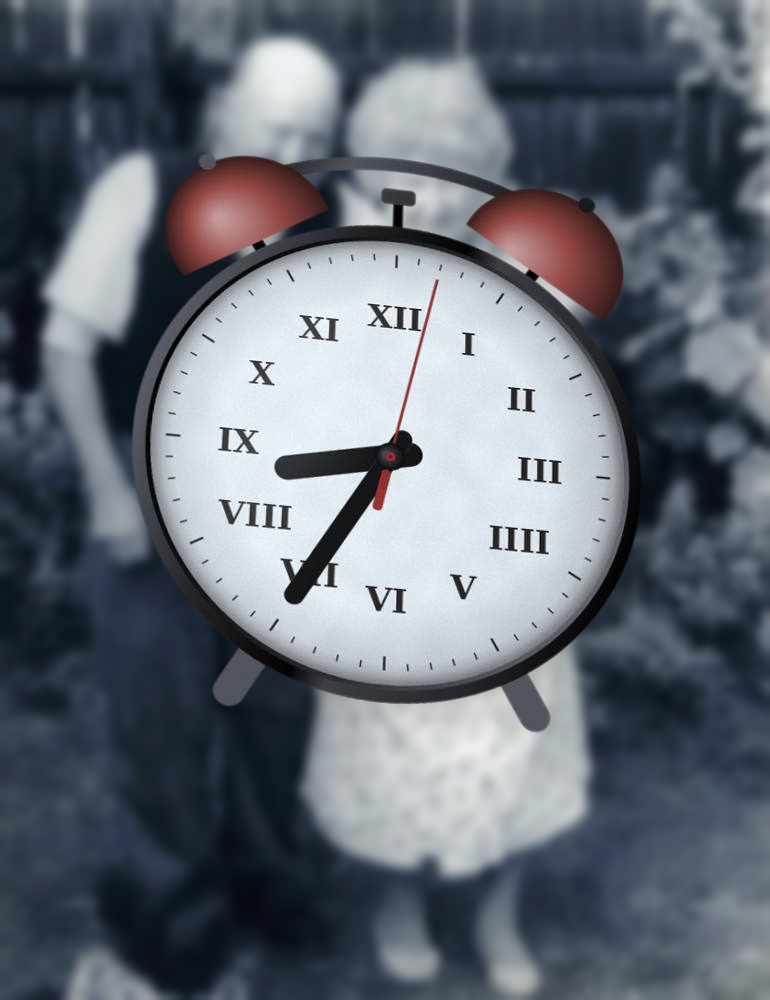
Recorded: h=8 m=35 s=2
